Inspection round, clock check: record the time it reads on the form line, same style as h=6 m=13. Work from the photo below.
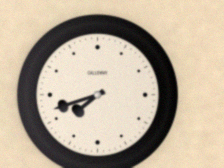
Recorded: h=7 m=42
